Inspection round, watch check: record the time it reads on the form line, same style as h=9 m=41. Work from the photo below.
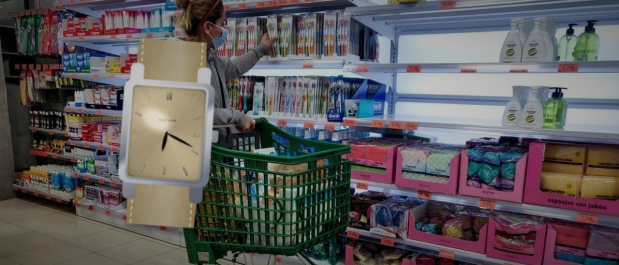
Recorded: h=6 m=19
